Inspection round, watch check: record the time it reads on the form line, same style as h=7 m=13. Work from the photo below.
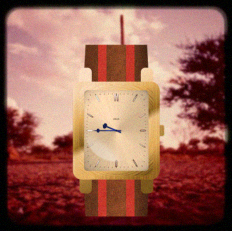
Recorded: h=9 m=45
